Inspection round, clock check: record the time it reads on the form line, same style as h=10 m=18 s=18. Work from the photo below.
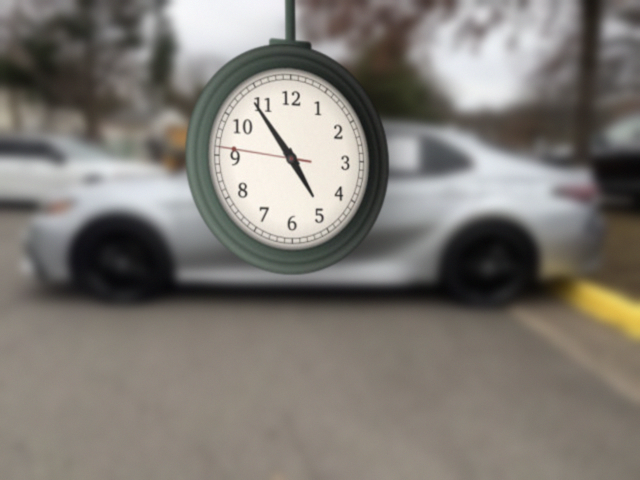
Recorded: h=4 m=53 s=46
